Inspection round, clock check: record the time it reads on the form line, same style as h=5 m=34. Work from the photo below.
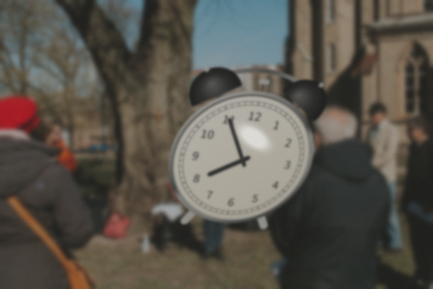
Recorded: h=7 m=55
